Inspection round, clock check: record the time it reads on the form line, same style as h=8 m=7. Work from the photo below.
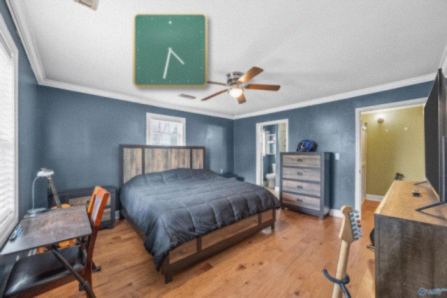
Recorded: h=4 m=32
